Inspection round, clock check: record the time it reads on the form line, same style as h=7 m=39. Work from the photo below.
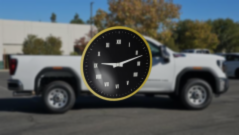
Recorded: h=9 m=12
